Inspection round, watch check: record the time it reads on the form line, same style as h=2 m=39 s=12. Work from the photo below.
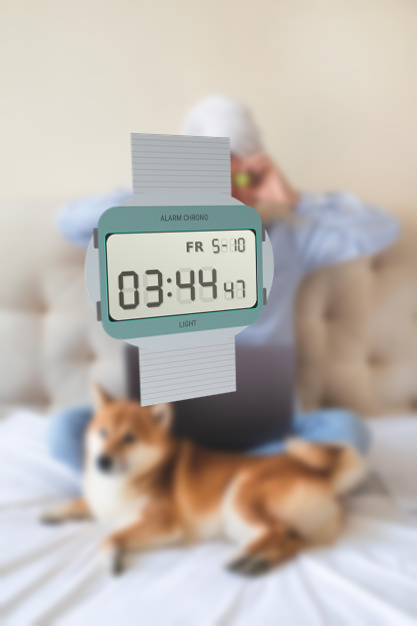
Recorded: h=3 m=44 s=47
